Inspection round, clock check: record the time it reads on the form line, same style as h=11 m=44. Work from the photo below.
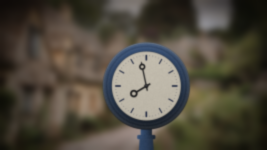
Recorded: h=7 m=58
